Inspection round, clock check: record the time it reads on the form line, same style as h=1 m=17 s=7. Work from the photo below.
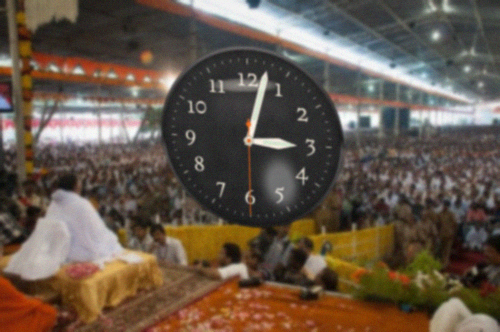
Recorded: h=3 m=2 s=30
